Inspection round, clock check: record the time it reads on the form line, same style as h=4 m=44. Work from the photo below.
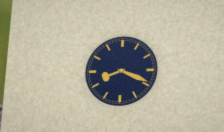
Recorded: h=8 m=19
